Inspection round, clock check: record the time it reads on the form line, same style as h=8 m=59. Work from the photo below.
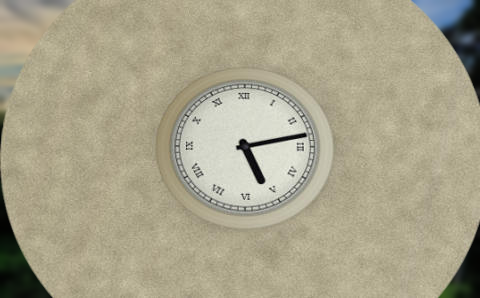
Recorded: h=5 m=13
